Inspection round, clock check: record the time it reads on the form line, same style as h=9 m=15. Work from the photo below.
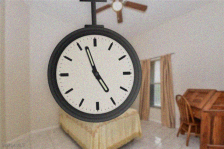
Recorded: h=4 m=57
